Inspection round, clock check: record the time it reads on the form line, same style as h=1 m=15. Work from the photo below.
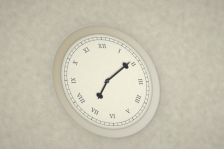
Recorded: h=7 m=9
